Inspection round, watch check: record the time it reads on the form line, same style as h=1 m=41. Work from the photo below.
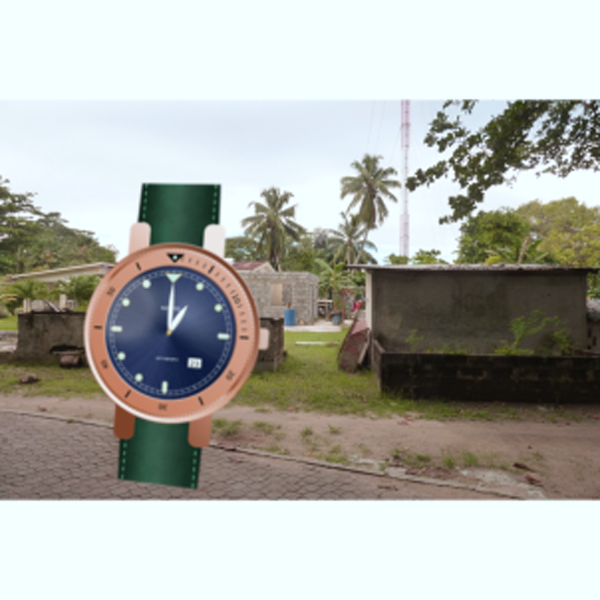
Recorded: h=1 m=0
